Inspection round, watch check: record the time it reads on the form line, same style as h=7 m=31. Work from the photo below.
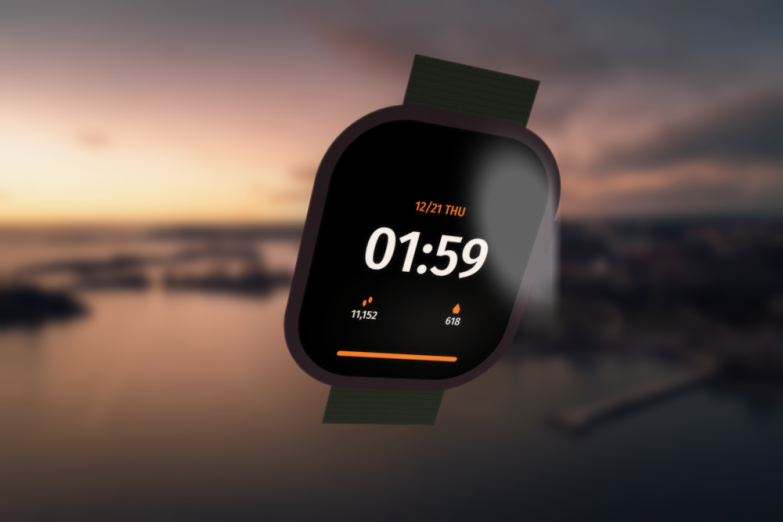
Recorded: h=1 m=59
